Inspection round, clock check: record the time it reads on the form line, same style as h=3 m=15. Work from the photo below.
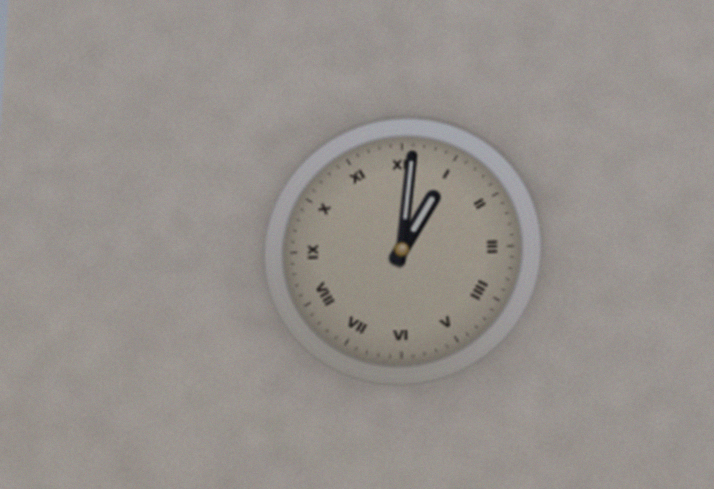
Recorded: h=1 m=1
